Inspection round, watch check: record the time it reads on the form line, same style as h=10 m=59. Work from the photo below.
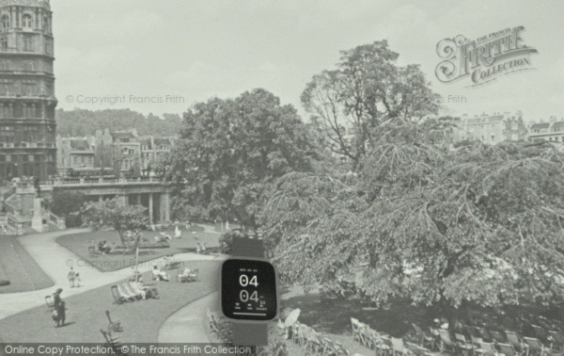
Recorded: h=4 m=4
